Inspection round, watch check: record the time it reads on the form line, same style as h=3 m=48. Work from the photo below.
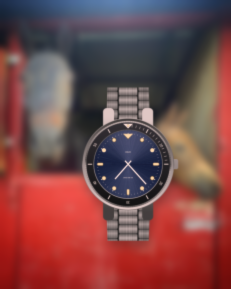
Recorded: h=7 m=23
